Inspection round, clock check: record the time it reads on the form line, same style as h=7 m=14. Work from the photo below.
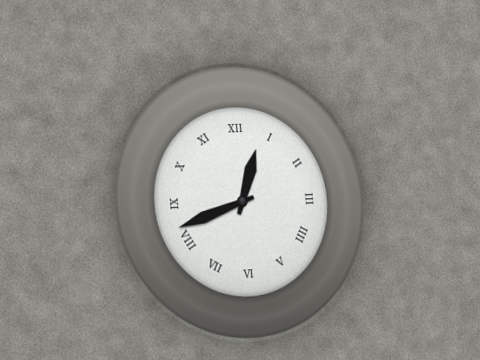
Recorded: h=12 m=42
